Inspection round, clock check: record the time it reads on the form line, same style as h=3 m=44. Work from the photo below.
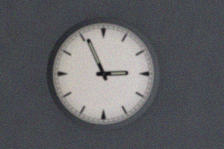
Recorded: h=2 m=56
